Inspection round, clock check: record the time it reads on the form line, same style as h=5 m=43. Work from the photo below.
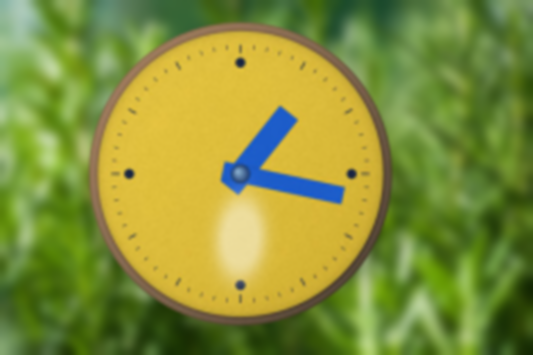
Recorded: h=1 m=17
